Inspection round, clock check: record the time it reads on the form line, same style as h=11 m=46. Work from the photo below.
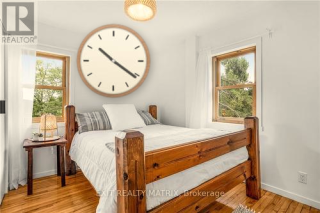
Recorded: h=10 m=21
